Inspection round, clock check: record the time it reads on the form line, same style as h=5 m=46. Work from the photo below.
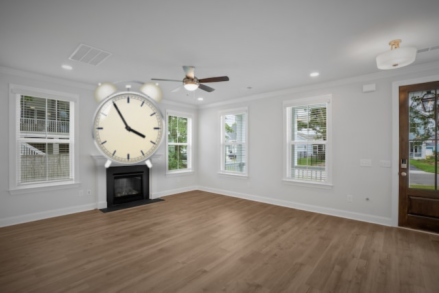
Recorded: h=3 m=55
